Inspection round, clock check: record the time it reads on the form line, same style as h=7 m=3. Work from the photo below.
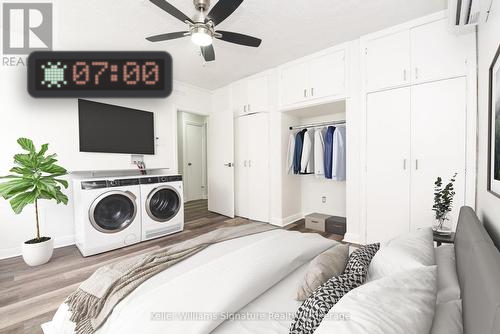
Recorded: h=7 m=0
